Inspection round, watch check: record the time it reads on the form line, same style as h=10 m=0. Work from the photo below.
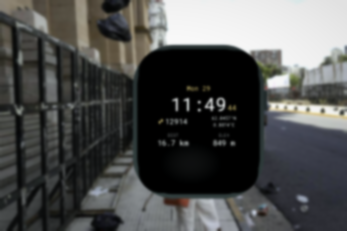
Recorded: h=11 m=49
